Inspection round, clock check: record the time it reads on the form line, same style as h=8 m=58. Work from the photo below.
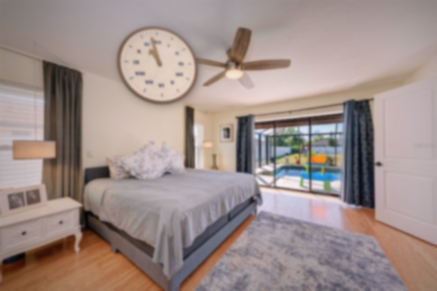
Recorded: h=10 m=58
